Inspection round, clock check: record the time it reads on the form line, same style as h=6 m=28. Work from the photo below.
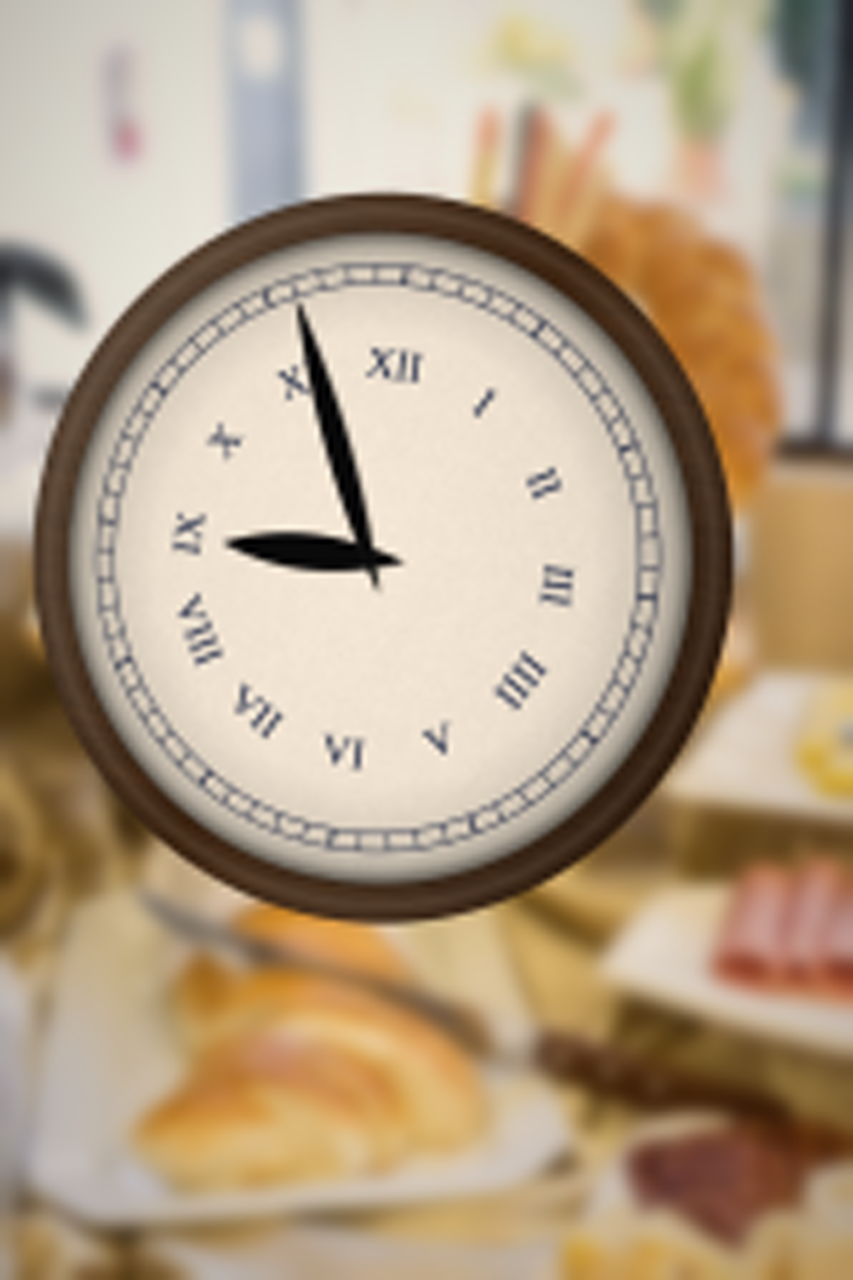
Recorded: h=8 m=56
